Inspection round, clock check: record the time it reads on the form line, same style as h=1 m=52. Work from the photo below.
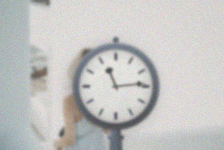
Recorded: h=11 m=14
